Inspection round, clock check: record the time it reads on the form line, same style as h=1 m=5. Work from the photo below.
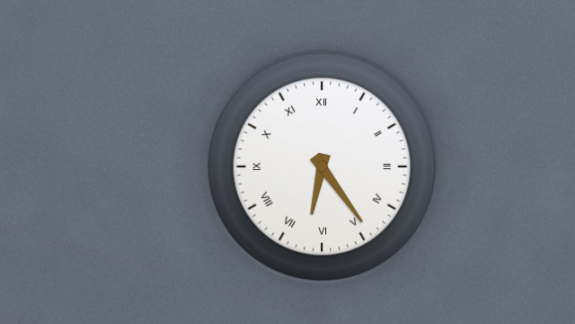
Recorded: h=6 m=24
